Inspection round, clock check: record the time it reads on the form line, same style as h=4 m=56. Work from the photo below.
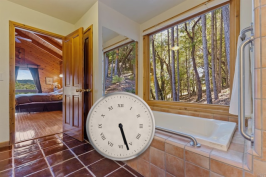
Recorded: h=5 m=27
